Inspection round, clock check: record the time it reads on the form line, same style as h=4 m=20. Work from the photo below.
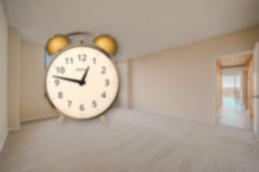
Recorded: h=12 m=47
